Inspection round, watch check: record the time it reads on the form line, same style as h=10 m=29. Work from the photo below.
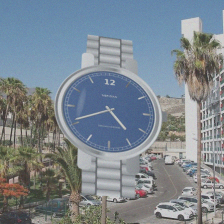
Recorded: h=4 m=41
